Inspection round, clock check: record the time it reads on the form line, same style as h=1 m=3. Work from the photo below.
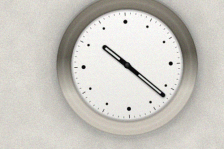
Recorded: h=10 m=22
